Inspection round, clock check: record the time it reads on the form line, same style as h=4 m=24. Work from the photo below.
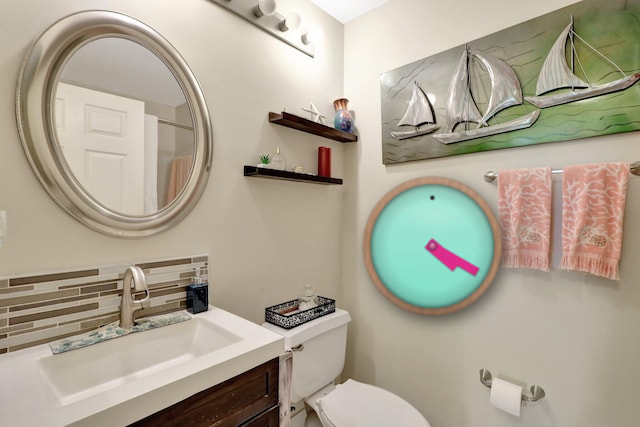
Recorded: h=4 m=20
